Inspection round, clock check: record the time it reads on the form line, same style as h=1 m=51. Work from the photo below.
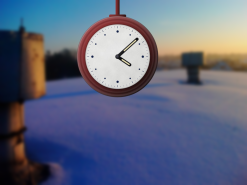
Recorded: h=4 m=8
